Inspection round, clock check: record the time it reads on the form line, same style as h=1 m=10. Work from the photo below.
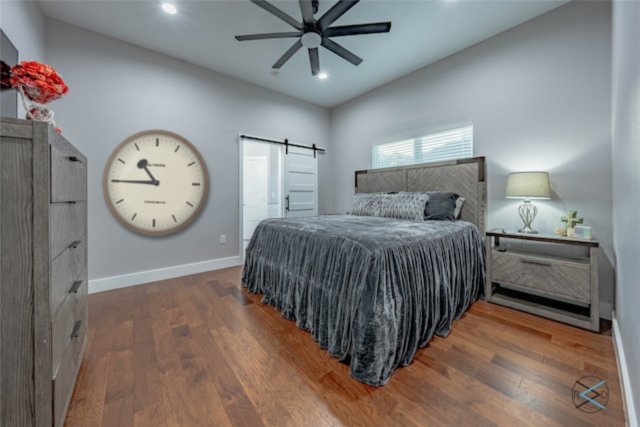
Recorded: h=10 m=45
